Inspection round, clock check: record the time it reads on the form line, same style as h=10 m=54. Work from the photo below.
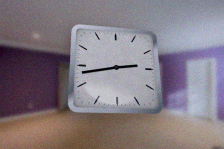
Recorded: h=2 m=43
